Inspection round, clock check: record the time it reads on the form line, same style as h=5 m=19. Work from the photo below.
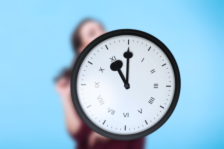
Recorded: h=11 m=0
